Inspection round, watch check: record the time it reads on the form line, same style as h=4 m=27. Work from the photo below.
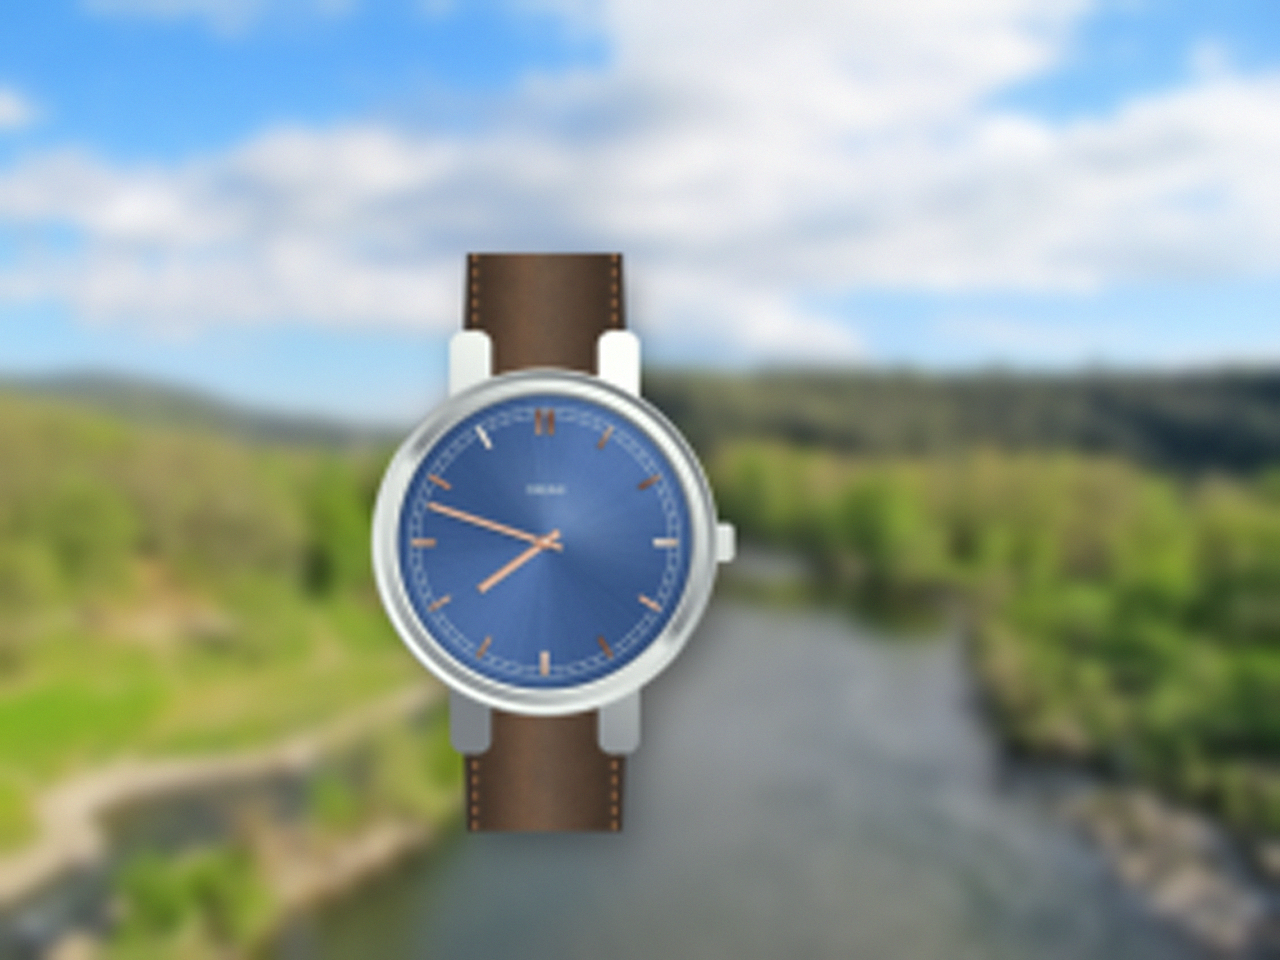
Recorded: h=7 m=48
